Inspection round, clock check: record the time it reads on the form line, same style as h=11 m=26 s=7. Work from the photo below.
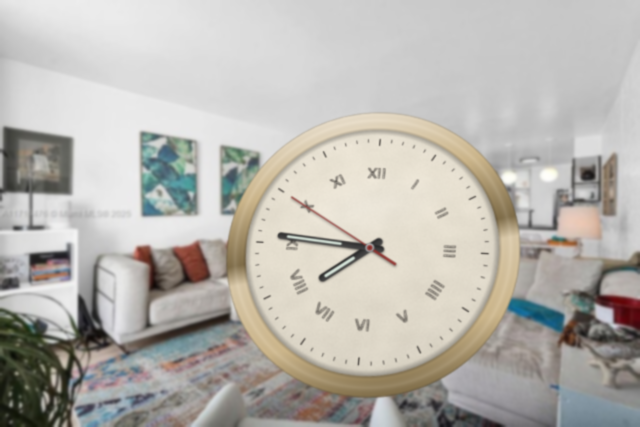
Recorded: h=7 m=45 s=50
